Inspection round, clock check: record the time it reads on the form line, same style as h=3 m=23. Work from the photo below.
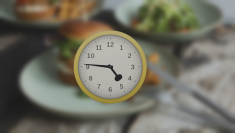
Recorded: h=4 m=46
